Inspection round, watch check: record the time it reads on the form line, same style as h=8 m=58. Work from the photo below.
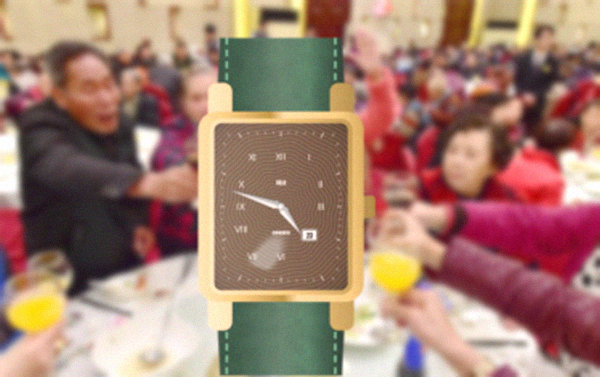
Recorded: h=4 m=48
